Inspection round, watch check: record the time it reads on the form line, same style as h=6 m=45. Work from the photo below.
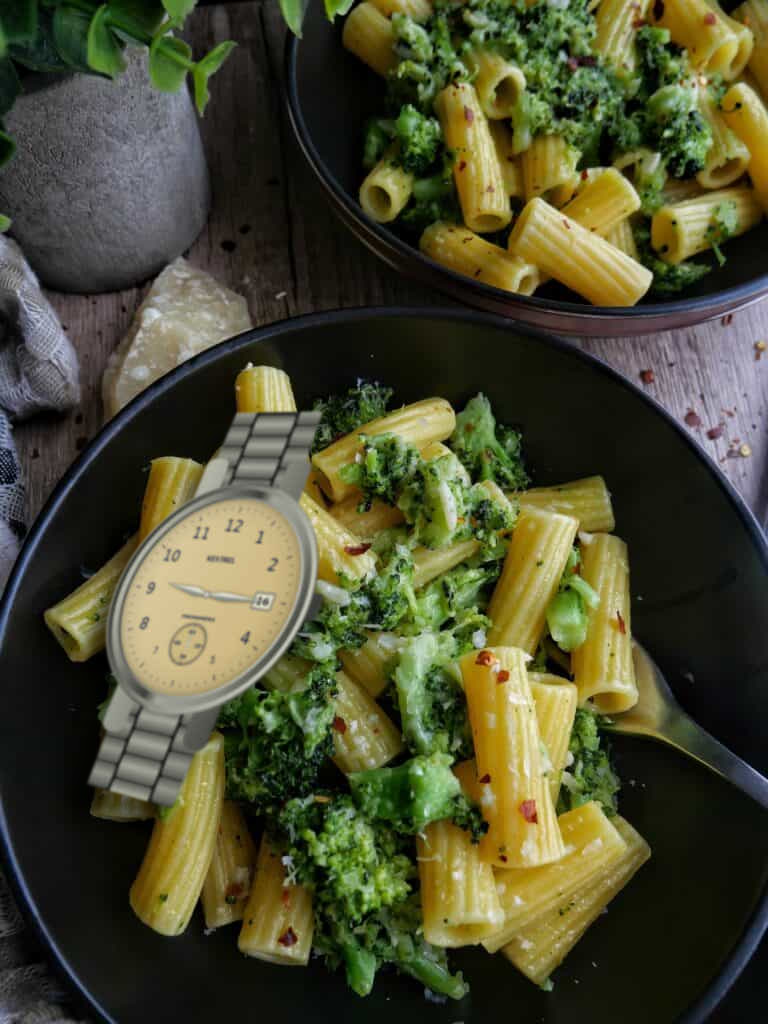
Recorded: h=9 m=15
